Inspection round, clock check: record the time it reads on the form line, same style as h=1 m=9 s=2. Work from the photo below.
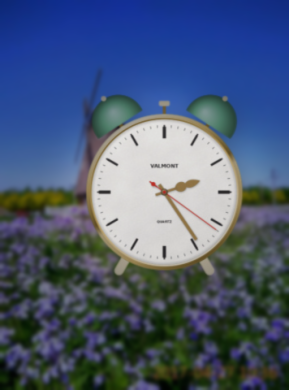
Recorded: h=2 m=24 s=21
